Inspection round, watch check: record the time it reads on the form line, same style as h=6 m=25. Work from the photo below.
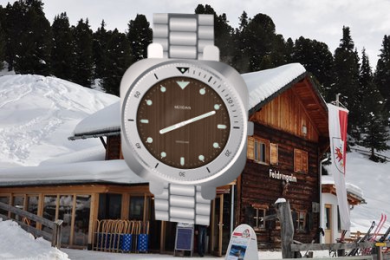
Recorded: h=8 m=11
